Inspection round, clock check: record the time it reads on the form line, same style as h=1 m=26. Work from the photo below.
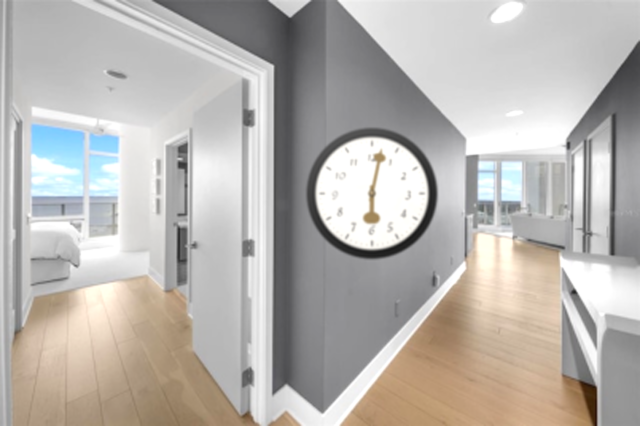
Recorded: h=6 m=2
